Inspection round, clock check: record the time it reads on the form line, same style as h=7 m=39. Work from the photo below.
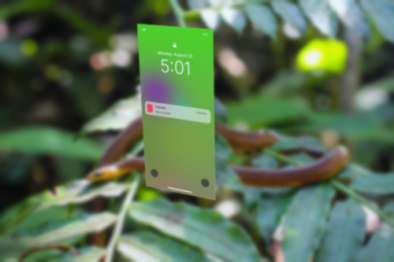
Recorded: h=5 m=1
